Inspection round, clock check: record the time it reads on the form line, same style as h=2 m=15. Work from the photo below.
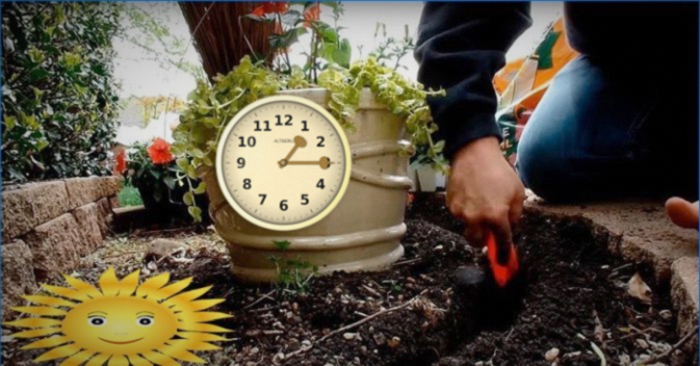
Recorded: h=1 m=15
